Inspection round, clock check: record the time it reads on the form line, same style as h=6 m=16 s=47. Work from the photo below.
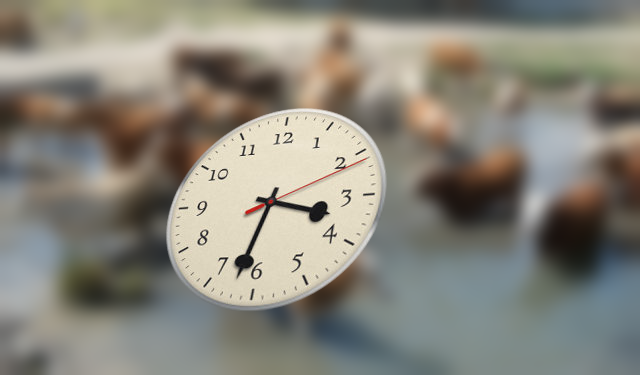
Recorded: h=3 m=32 s=11
